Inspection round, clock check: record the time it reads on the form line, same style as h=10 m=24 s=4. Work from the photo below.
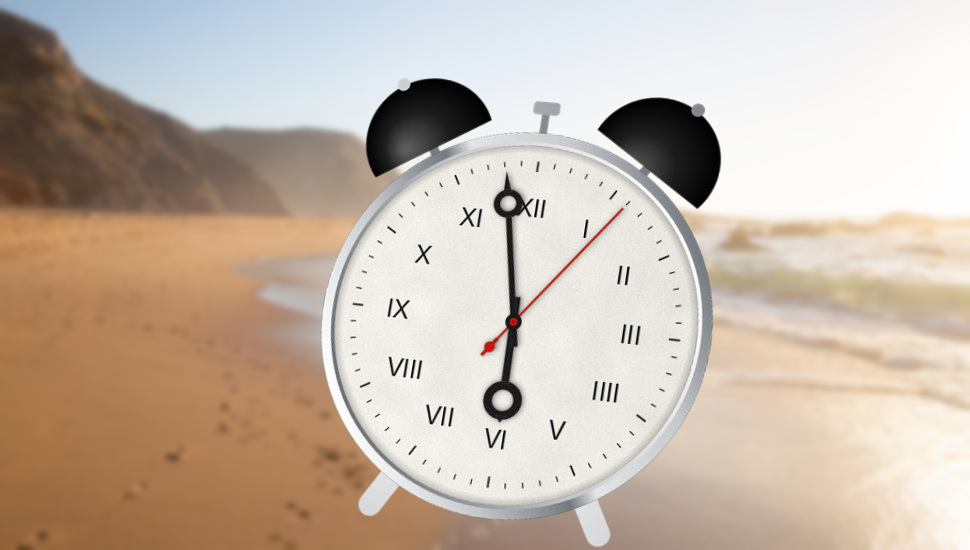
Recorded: h=5 m=58 s=6
